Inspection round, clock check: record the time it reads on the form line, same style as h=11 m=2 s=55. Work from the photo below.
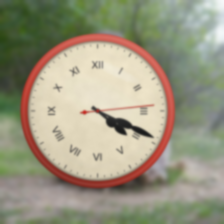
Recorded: h=4 m=19 s=14
